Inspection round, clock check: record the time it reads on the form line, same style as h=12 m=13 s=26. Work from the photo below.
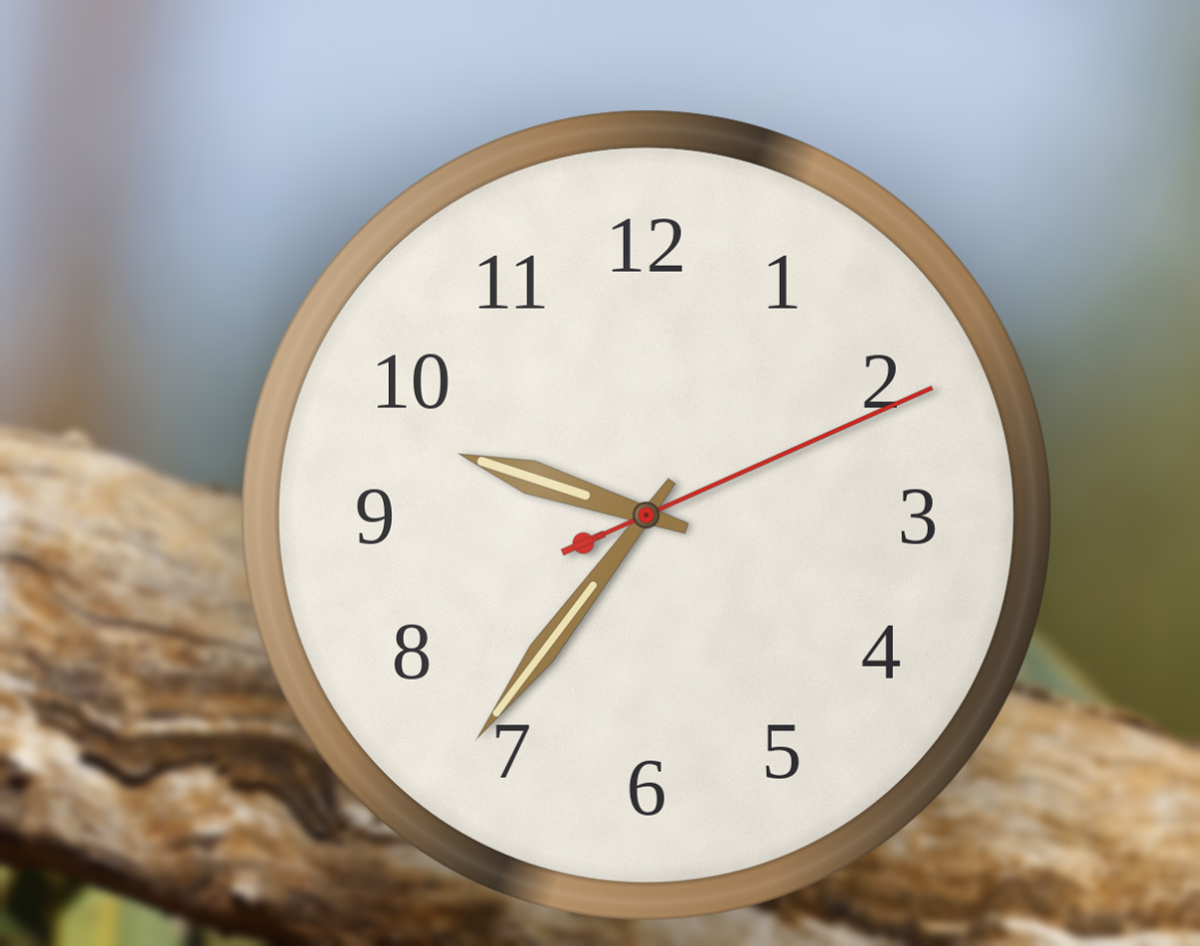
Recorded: h=9 m=36 s=11
